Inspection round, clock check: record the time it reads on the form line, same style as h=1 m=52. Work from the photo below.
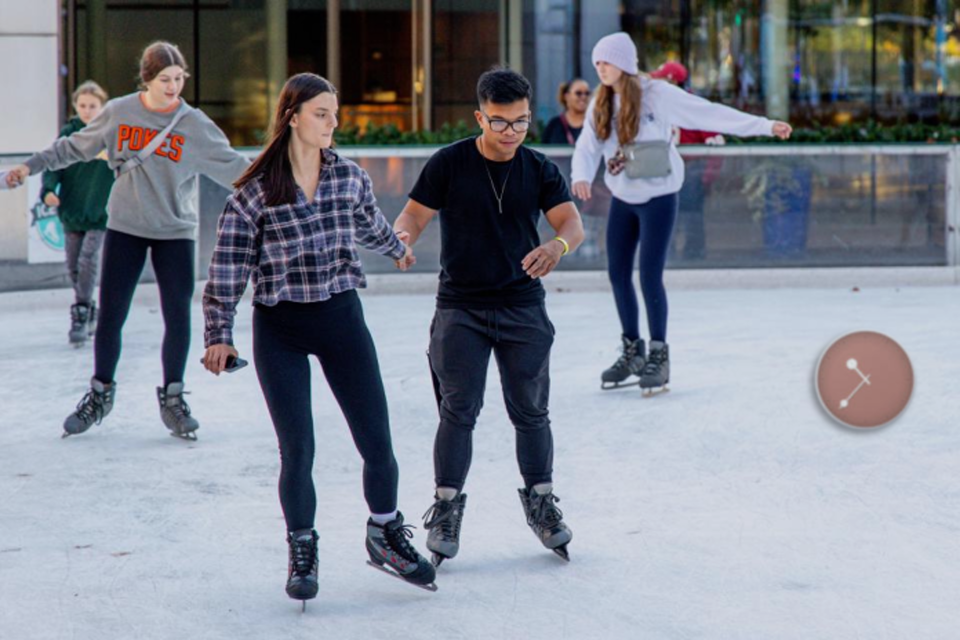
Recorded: h=10 m=37
